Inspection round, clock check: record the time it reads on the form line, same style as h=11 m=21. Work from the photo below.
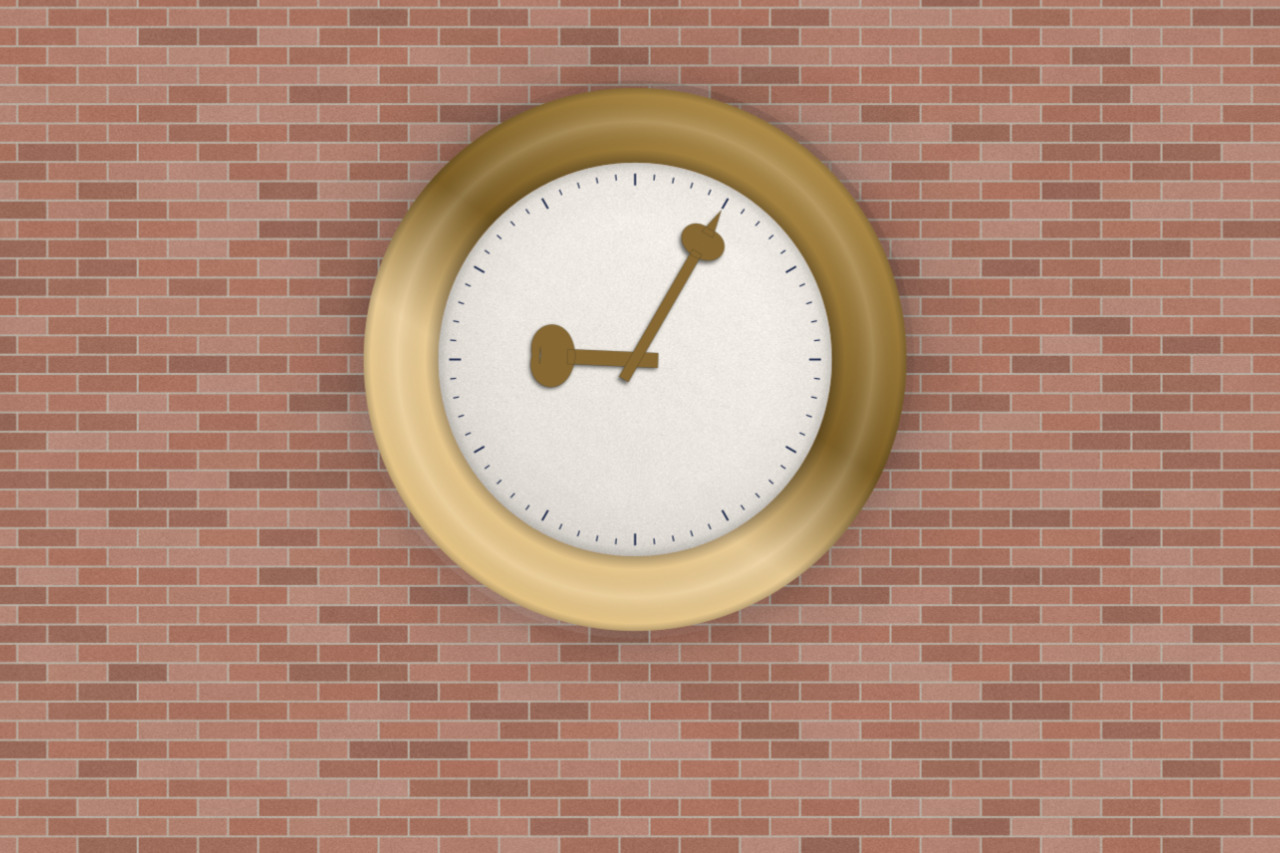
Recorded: h=9 m=5
